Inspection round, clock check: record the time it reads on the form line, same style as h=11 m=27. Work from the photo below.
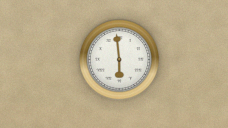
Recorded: h=5 m=59
